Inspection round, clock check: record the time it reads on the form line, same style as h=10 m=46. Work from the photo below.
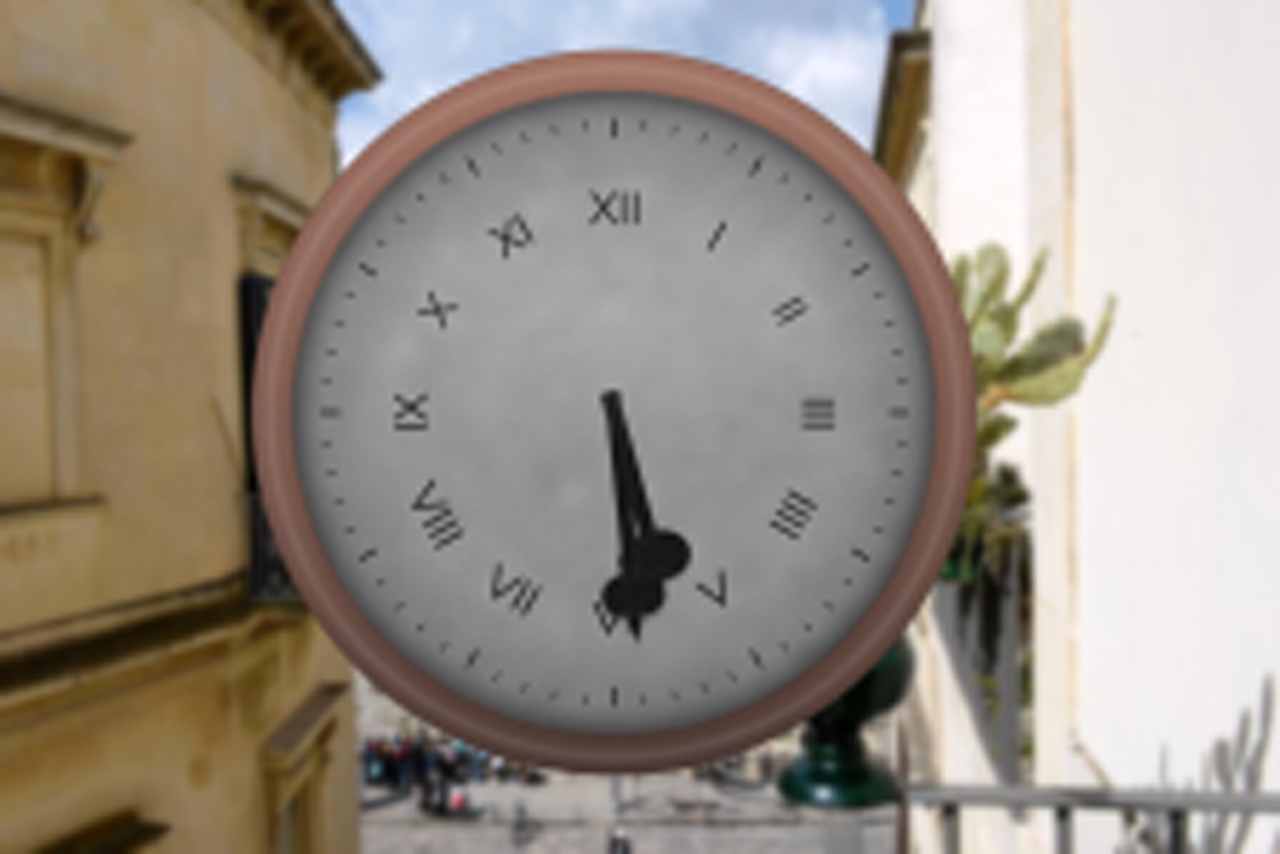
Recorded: h=5 m=29
